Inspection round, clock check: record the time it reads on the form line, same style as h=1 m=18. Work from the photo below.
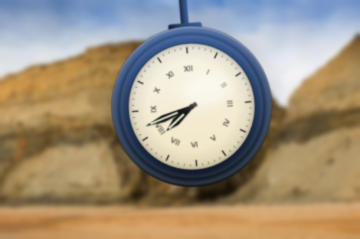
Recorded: h=7 m=42
